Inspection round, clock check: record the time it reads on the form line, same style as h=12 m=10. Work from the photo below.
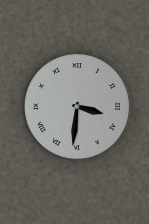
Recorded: h=3 m=31
